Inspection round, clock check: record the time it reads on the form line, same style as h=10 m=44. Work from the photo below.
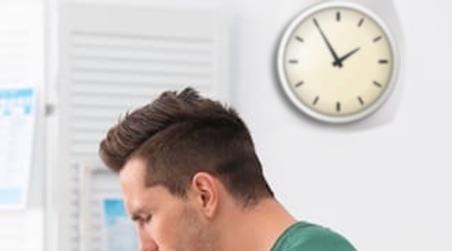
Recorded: h=1 m=55
